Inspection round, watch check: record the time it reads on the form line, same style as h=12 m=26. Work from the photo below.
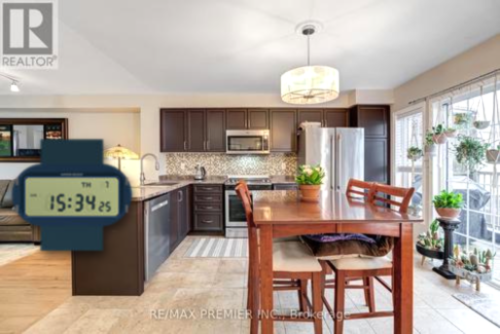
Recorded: h=15 m=34
